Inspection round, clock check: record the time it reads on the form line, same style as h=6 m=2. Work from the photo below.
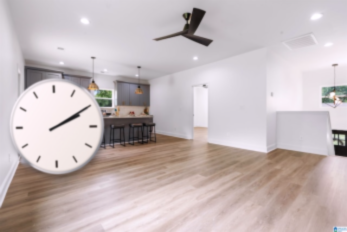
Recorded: h=2 m=10
